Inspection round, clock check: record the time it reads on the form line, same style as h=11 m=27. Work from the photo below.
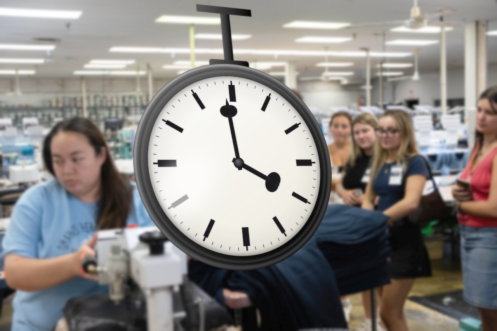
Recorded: h=3 m=59
